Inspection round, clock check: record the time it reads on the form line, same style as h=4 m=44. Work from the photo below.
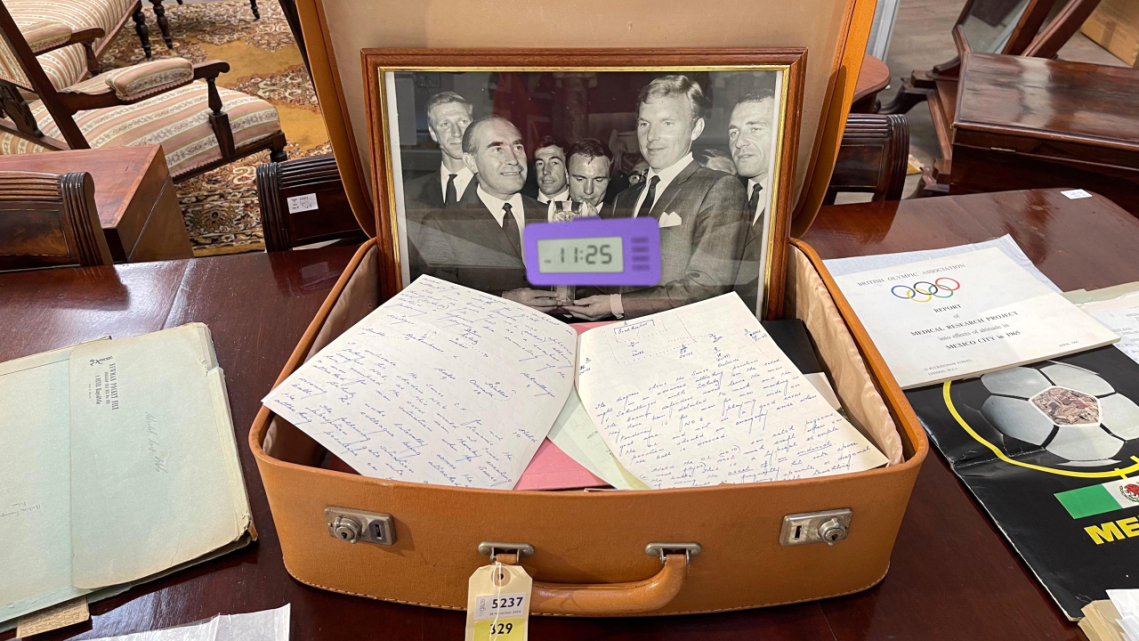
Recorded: h=11 m=25
